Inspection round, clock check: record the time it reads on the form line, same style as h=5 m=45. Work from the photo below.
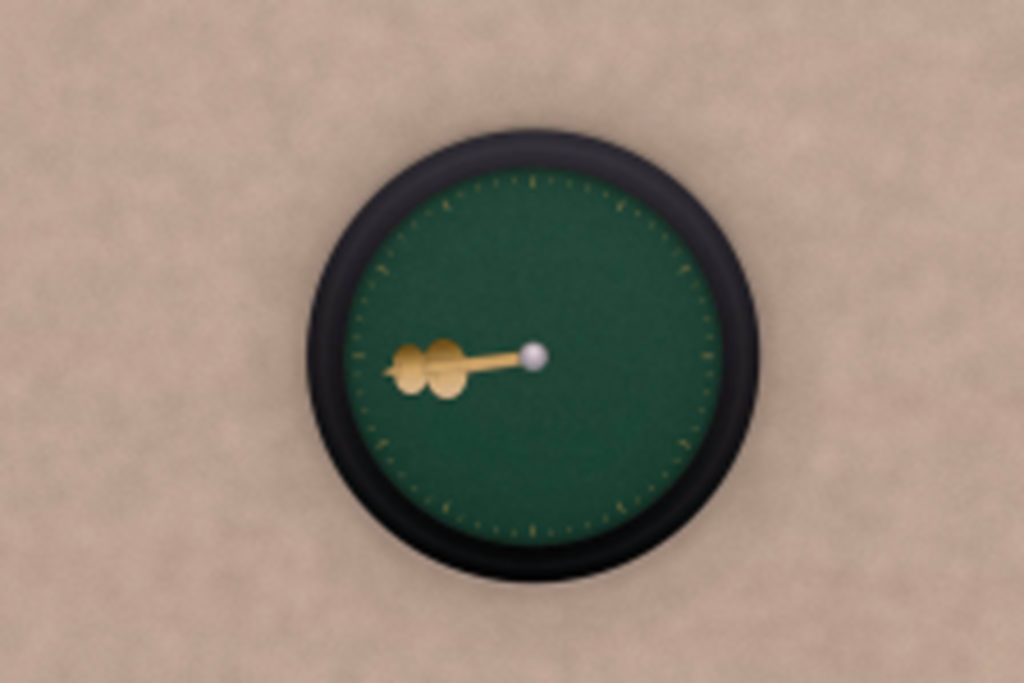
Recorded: h=8 m=44
